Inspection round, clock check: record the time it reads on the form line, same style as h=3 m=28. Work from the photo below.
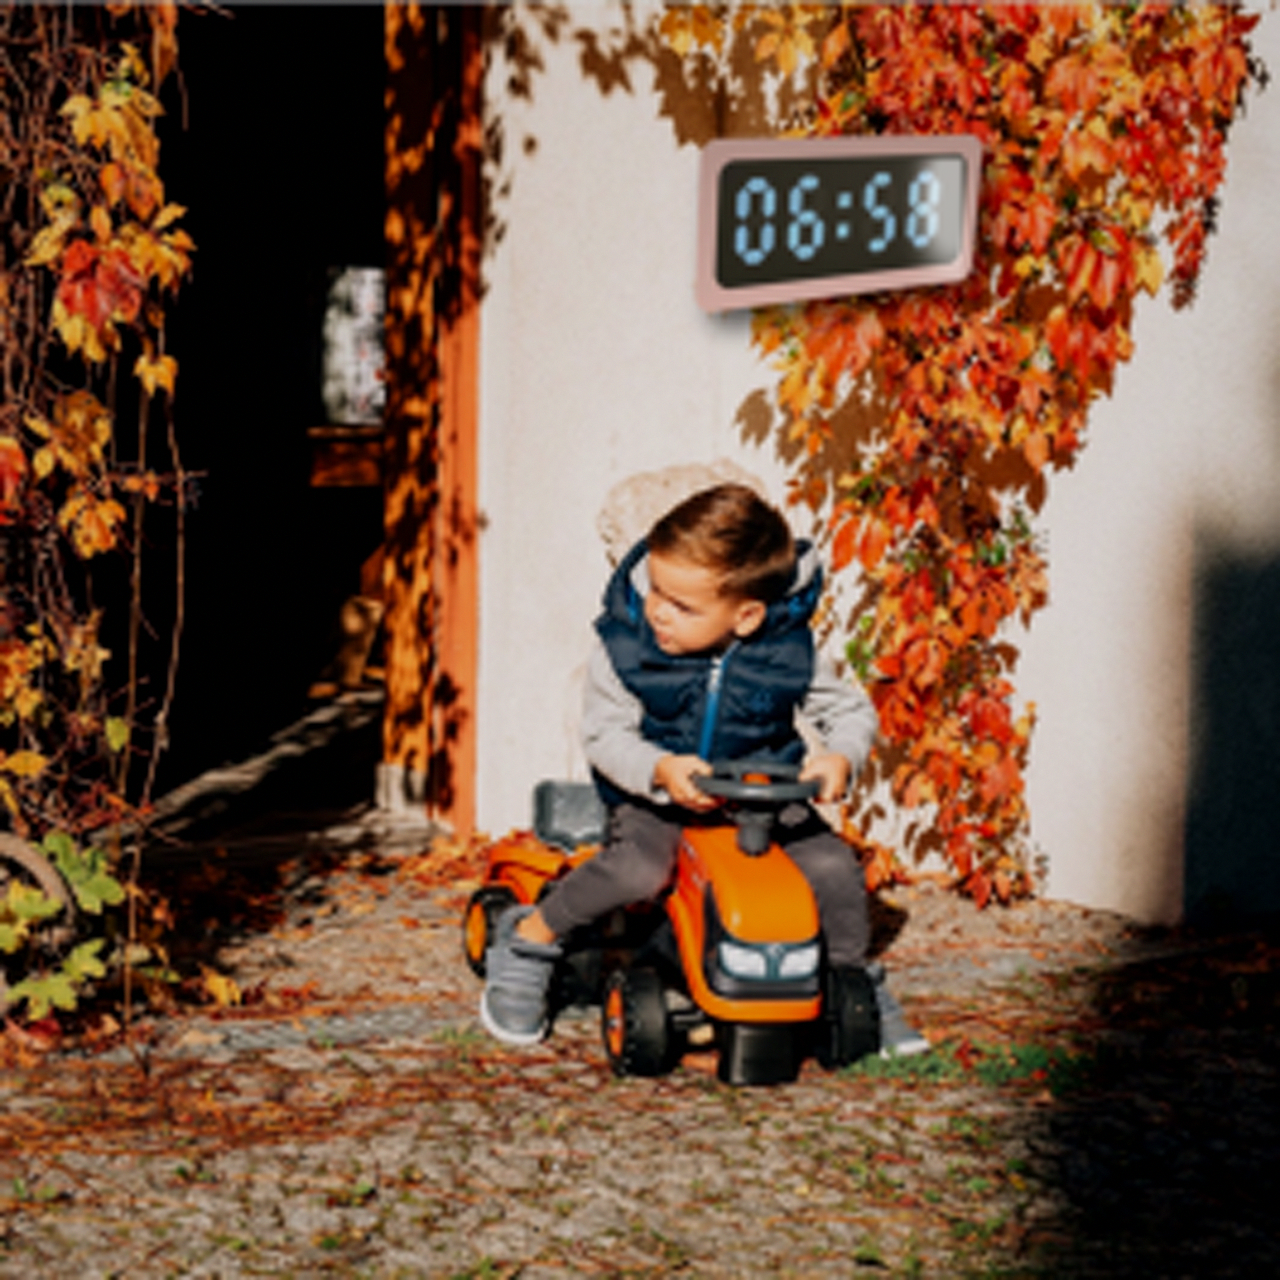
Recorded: h=6 m=58
